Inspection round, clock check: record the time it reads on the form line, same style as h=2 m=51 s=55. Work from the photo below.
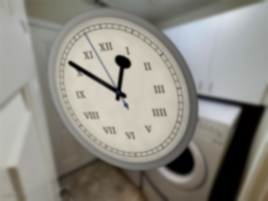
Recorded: h=12 m=50 s=57
